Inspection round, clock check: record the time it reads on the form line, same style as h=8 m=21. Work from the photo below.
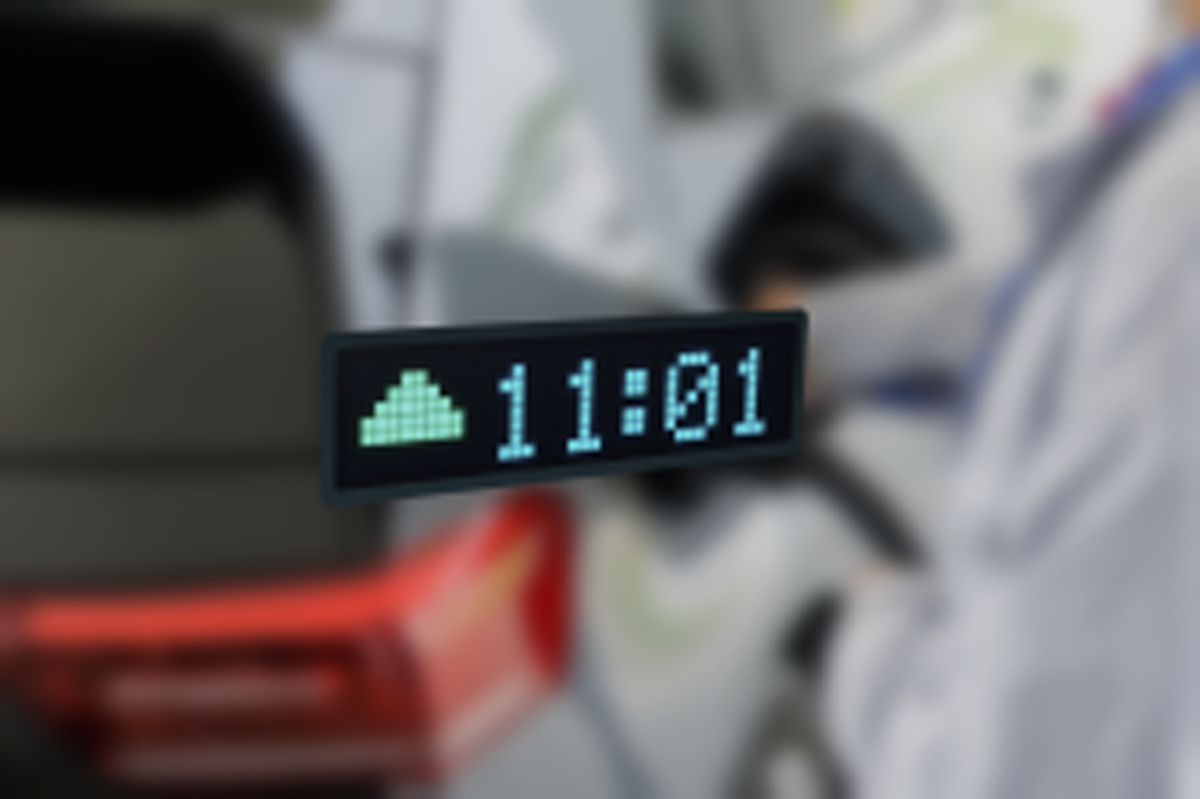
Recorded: h=11 m=1
